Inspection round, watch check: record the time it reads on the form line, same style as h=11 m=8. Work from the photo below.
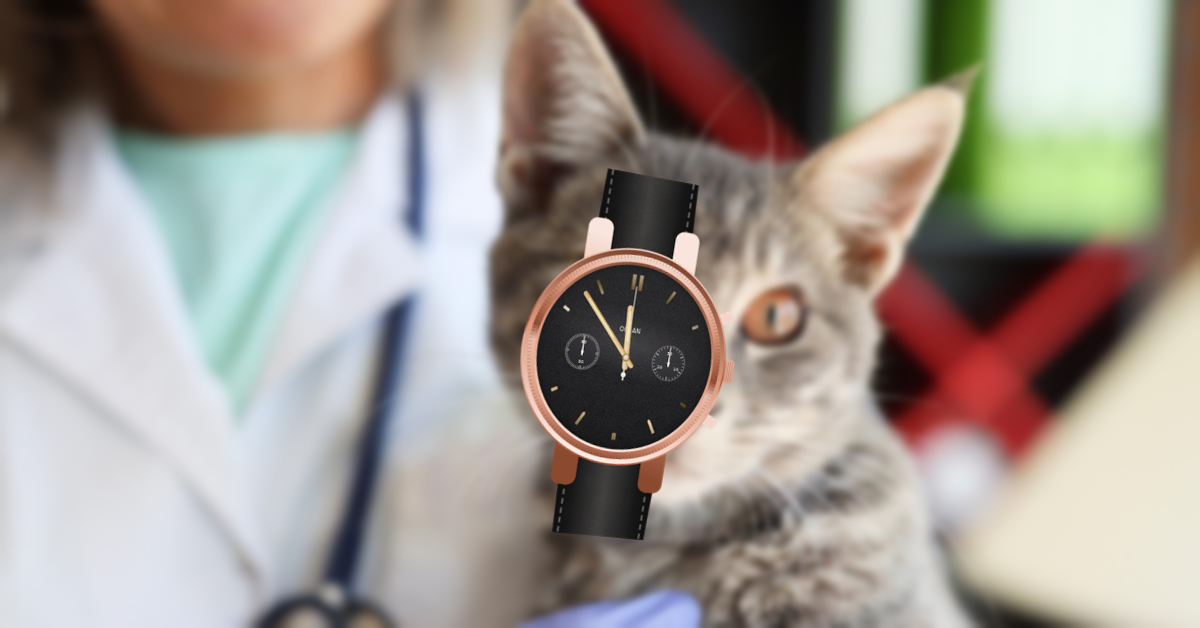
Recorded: h=11 m=53
